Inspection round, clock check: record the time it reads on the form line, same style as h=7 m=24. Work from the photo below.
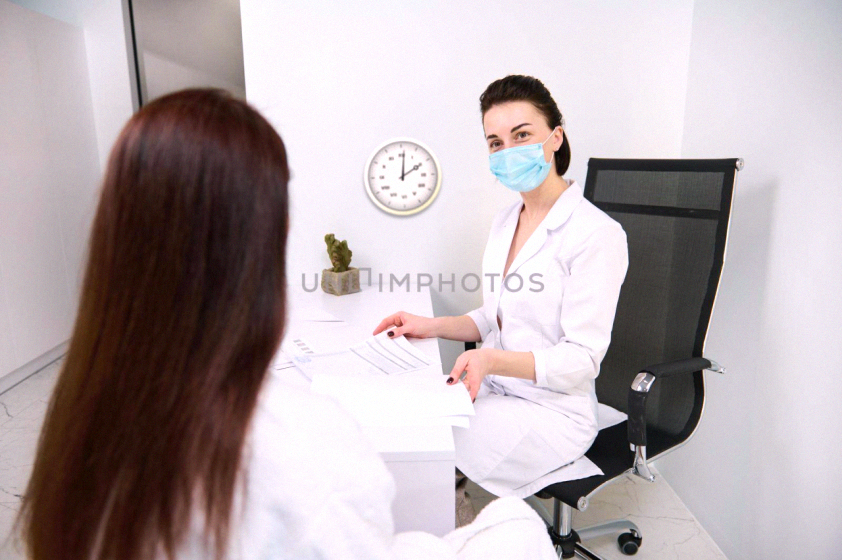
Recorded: h=2 m=1
